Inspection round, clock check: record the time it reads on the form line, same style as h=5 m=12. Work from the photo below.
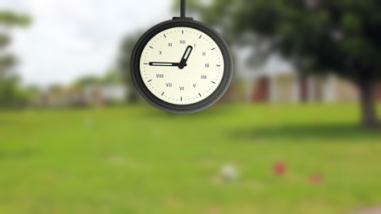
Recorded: h=12 m=45
